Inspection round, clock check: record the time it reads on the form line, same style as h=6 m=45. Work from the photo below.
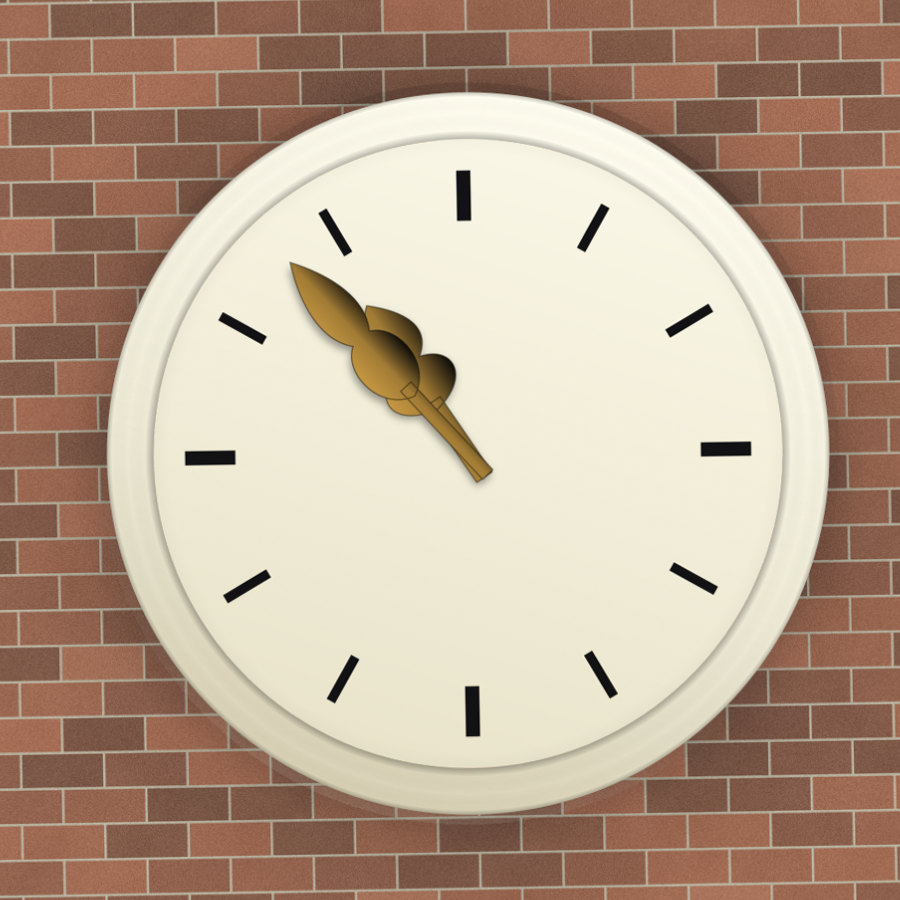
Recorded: h=10 m=53
